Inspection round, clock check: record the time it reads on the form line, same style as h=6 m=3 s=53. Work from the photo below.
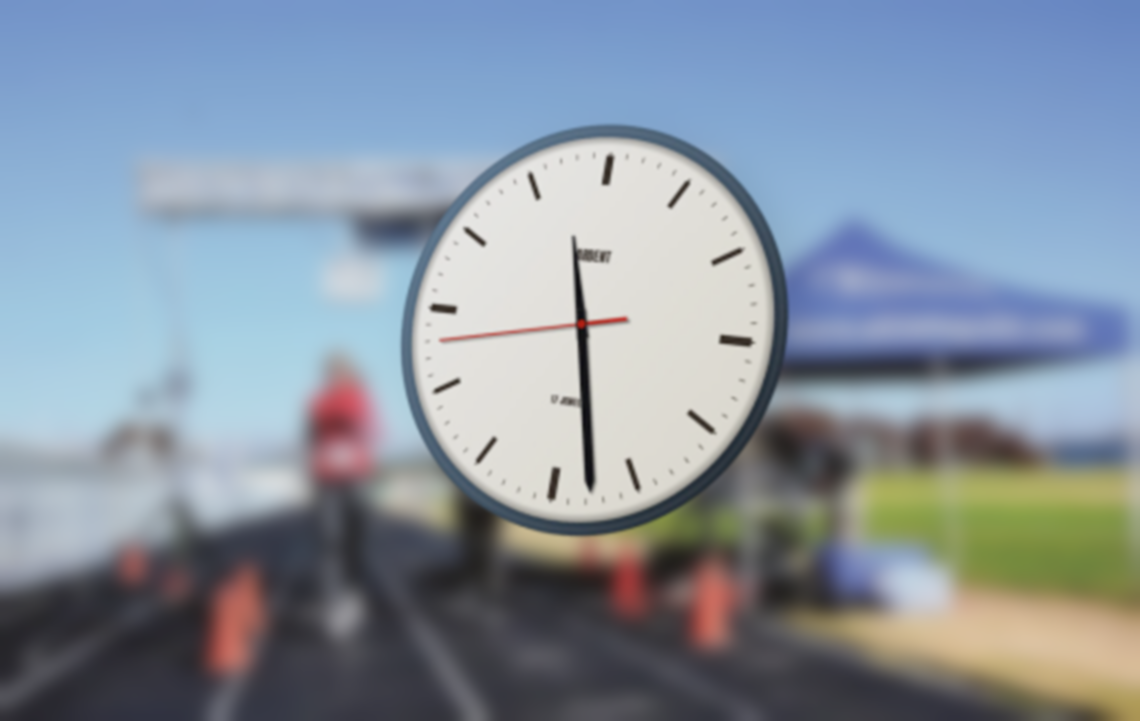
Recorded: h=11 m=27 s=43
